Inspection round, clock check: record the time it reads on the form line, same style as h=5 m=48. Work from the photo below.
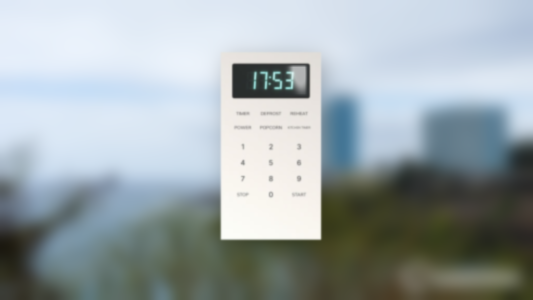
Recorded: h=17 m=53
